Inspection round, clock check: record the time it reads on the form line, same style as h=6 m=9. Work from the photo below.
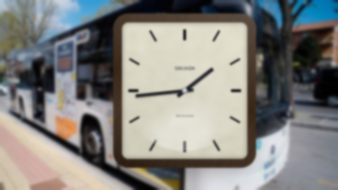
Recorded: h=1 m=44
